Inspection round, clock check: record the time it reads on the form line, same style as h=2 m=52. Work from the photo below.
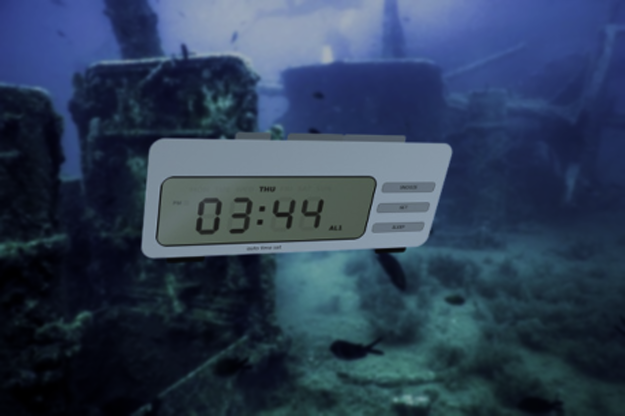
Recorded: h=3 m=44
